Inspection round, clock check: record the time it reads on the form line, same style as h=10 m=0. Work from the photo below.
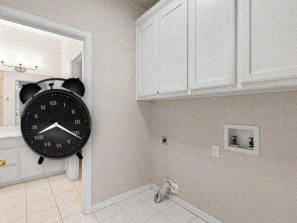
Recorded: h=8 m=21
